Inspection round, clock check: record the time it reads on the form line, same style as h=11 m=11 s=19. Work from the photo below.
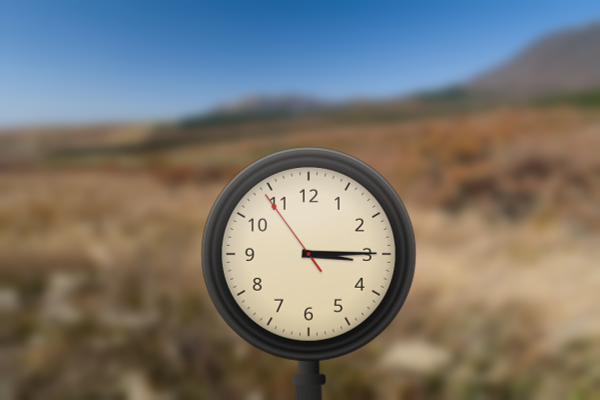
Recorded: h=3 m=14 s=54
